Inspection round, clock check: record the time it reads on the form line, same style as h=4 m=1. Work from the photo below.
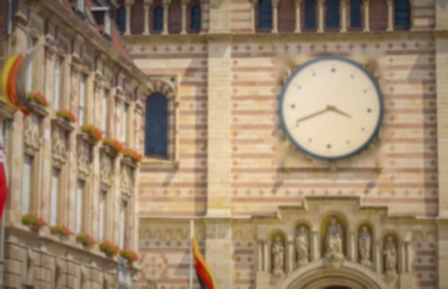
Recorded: h=3 m=41
